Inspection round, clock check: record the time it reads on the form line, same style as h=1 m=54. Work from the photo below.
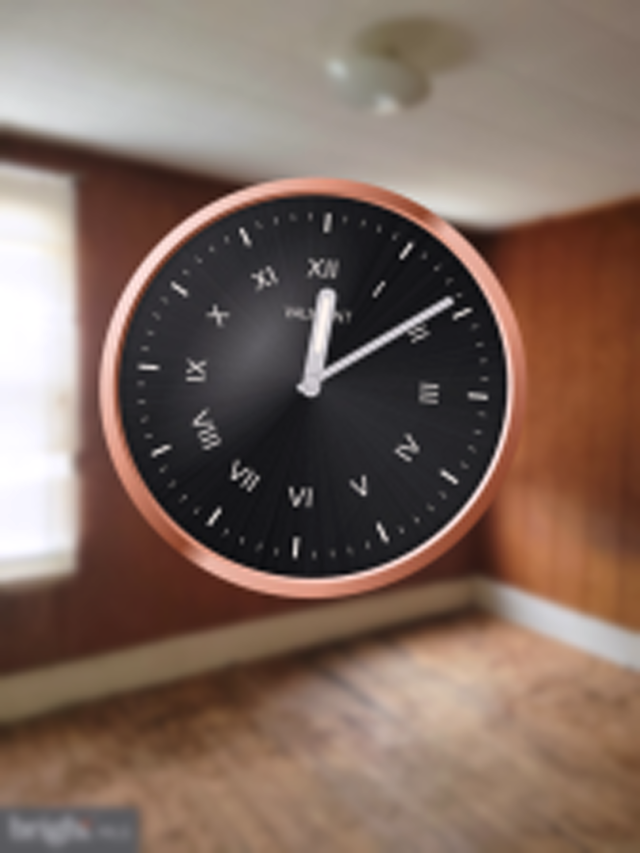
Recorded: h=12 m=9
